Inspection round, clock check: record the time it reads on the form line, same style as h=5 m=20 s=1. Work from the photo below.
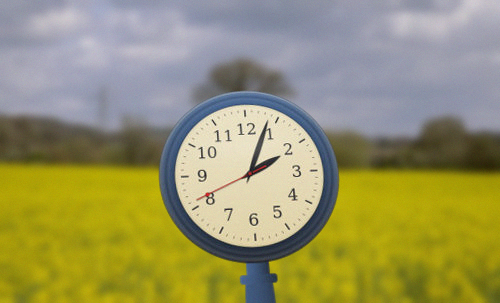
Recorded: h=2 m=3 s=41
